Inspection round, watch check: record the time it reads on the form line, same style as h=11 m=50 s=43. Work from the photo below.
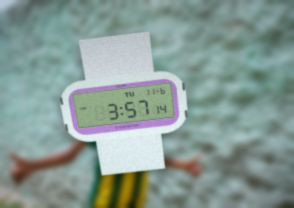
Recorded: h=3 m=57 s=14
